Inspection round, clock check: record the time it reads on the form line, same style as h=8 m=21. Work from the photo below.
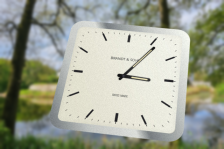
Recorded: h=3 m=6
